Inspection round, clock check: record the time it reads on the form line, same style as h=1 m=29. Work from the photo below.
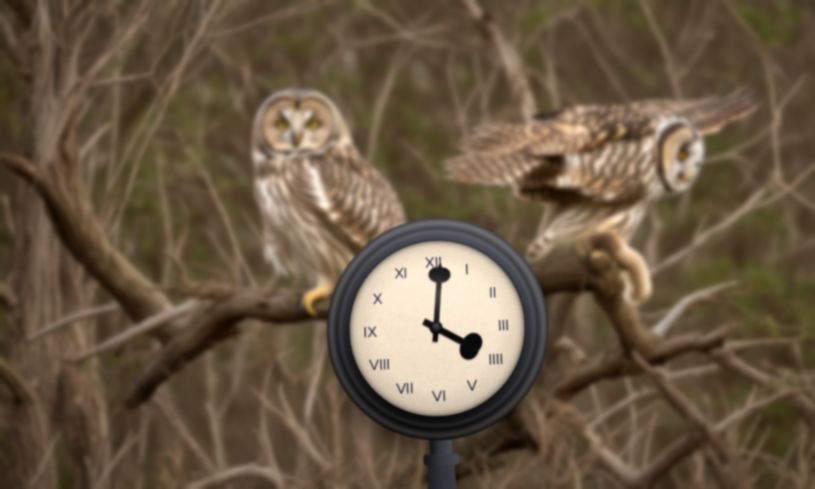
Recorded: h=4 m=1
